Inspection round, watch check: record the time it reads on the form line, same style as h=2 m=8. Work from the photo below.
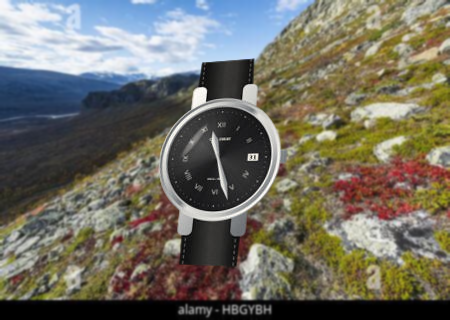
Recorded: h=11 m=27
